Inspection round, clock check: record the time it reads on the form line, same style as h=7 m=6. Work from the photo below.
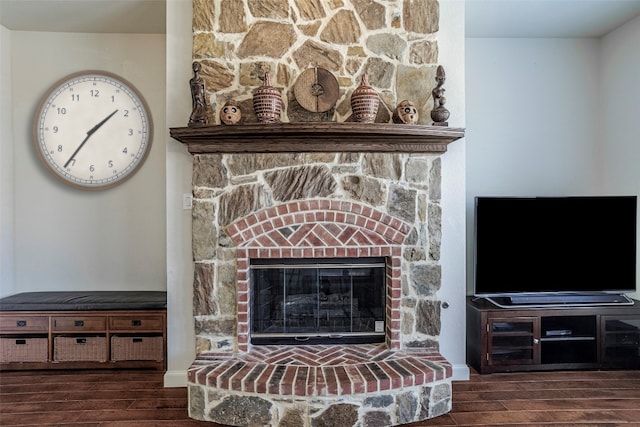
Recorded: h=1 m=36
